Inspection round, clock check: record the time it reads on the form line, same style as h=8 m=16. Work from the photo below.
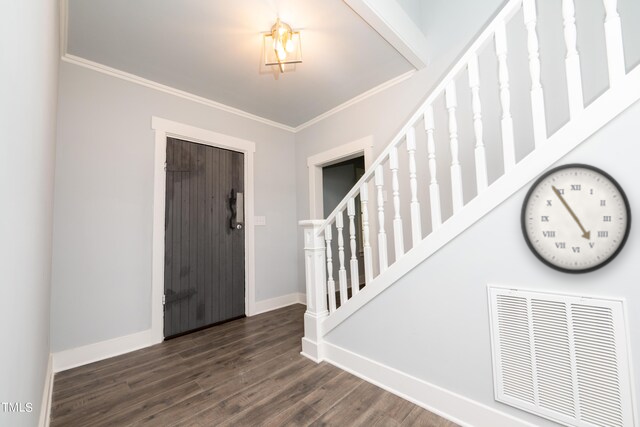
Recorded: h=4 m=54
